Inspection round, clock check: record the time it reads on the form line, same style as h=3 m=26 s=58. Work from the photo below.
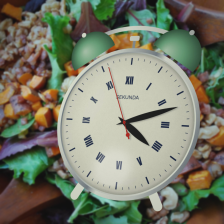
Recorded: h=4 m=11 s=56
